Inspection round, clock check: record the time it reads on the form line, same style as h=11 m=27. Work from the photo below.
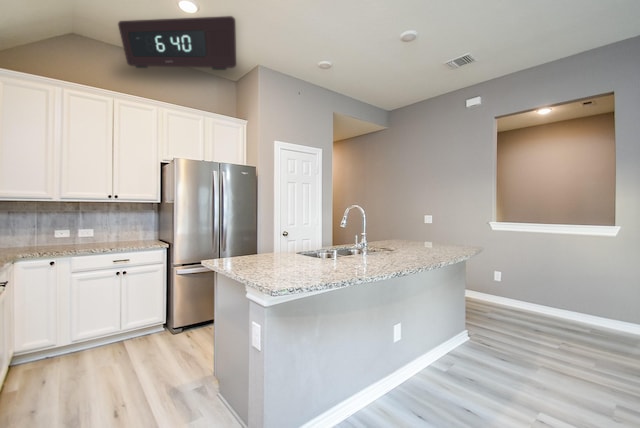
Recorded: h=6 m=40
